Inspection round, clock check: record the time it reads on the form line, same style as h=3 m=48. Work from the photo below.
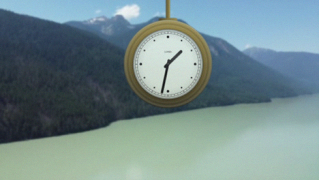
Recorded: h=1 m=32
